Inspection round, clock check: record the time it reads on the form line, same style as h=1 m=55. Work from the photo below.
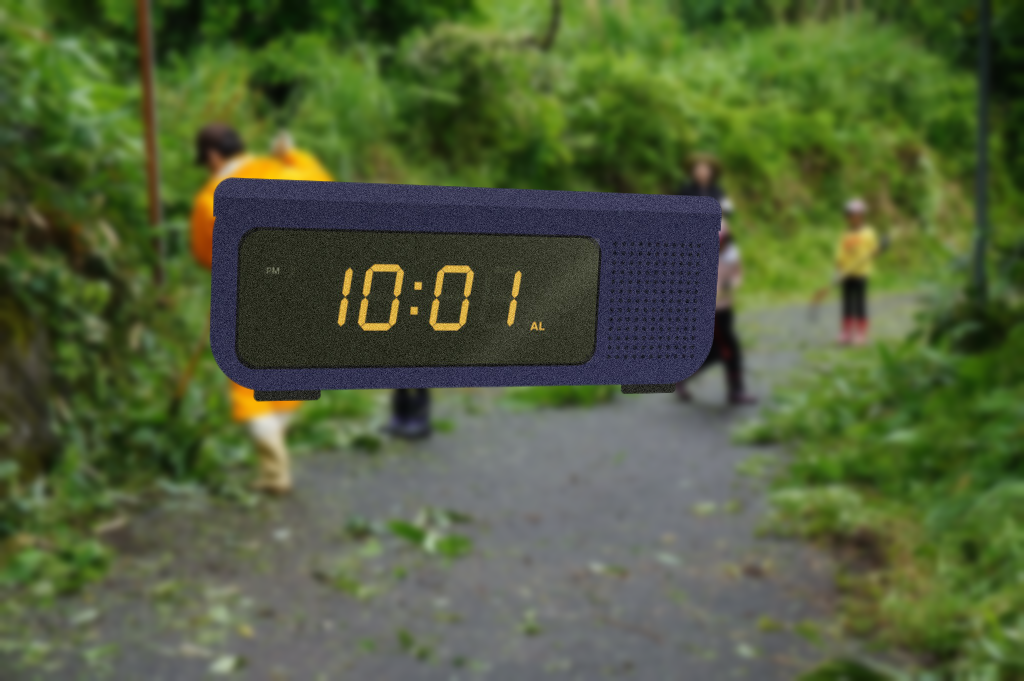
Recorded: h=10 m=1
